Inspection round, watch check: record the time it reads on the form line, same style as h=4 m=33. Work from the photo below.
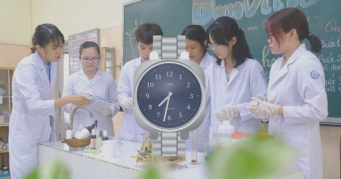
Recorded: h=7 m=32
